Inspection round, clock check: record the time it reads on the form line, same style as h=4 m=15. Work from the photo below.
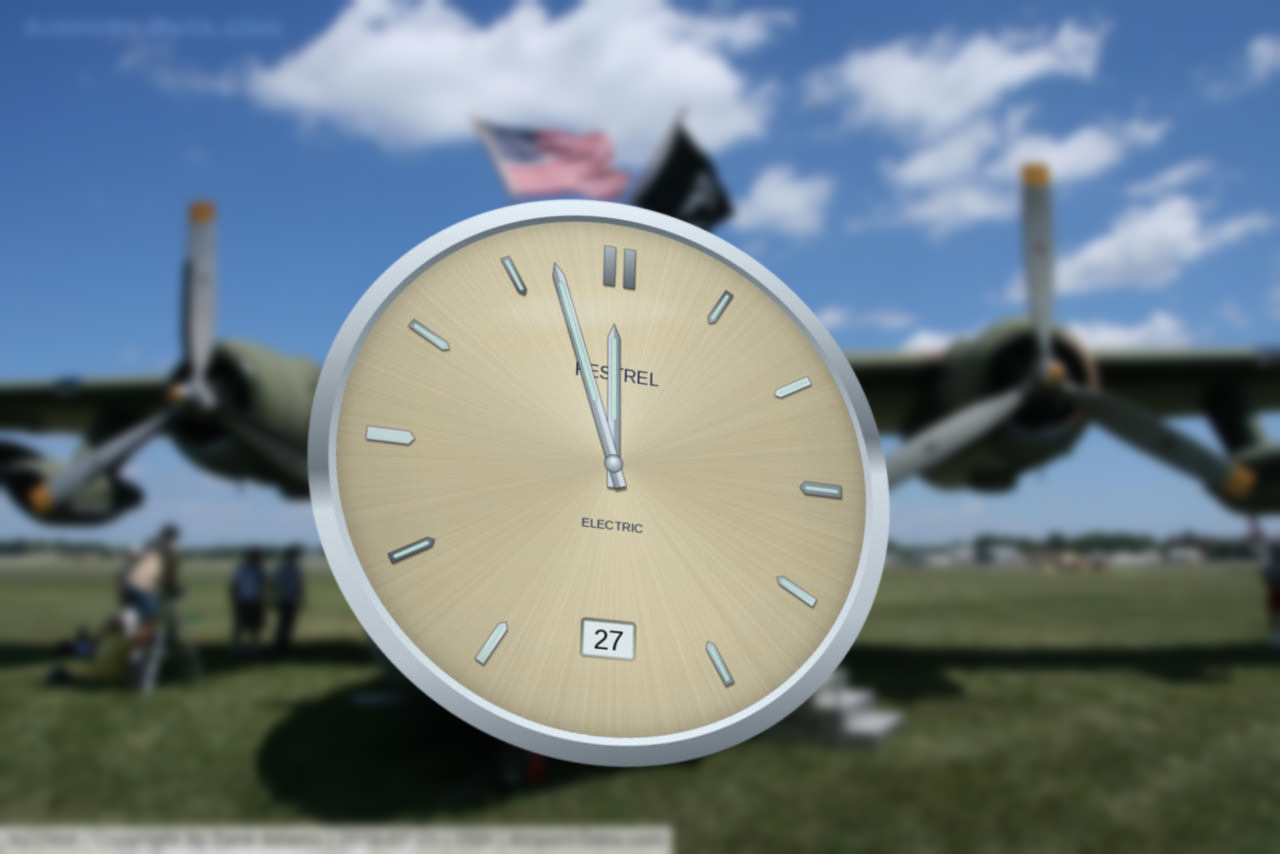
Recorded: h=11 m=57
